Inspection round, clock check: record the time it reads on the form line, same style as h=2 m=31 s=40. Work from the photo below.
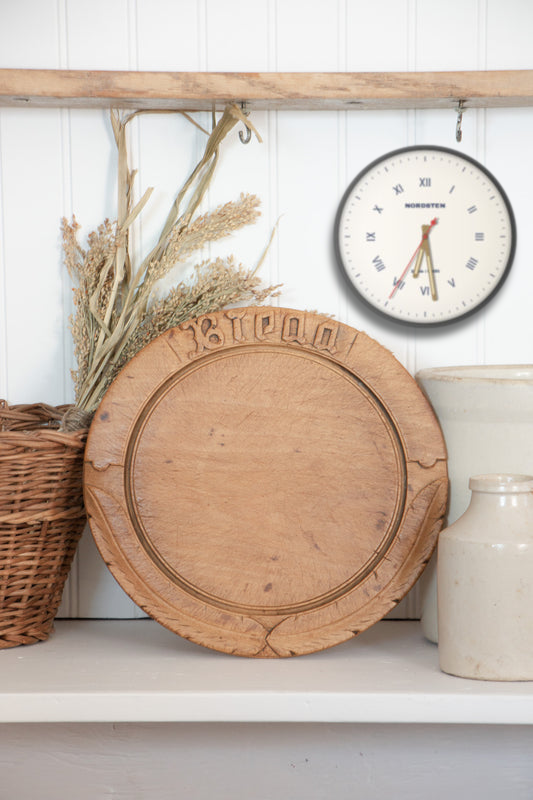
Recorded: h=6 m=28 s=35
